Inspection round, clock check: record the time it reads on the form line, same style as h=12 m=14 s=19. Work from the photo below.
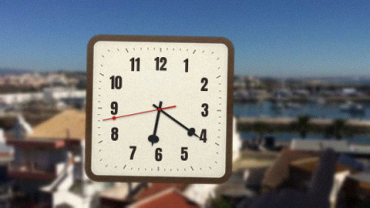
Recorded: h=6 m=20 s=43
